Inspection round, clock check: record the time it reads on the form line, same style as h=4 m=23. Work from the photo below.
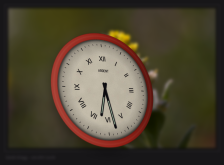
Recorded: h=6 m=28
